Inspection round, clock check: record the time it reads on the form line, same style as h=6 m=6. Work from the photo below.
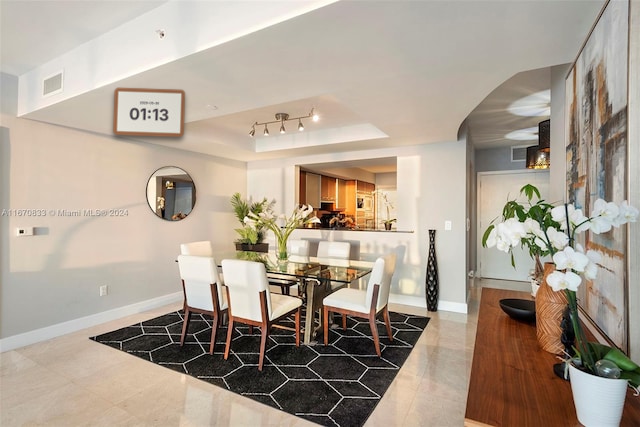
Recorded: h=1 m=13
